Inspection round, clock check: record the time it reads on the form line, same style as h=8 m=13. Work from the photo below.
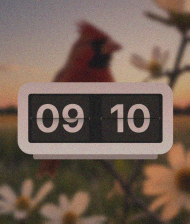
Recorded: h=9 m=10
